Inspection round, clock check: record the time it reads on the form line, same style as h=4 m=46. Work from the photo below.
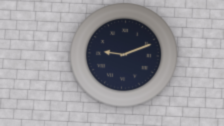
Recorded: h=9 m=11
